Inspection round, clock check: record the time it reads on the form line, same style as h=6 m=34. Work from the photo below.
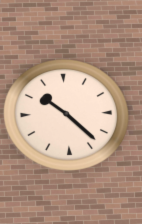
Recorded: h=10 m=23
